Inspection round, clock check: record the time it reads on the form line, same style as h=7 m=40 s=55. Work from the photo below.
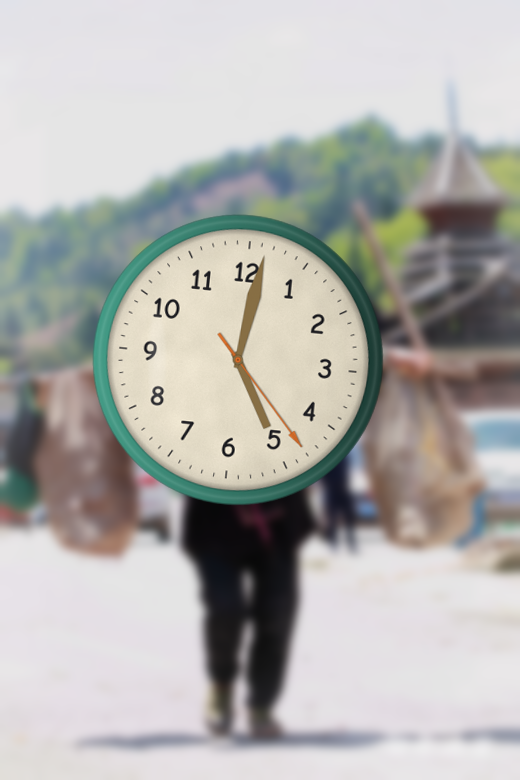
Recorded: h=5 m=1 s=23
